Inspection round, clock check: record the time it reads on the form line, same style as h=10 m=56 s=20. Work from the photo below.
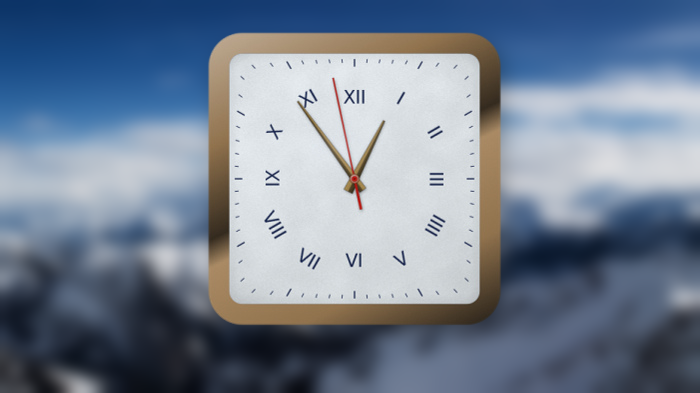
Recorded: h=12 m=53 s=58
